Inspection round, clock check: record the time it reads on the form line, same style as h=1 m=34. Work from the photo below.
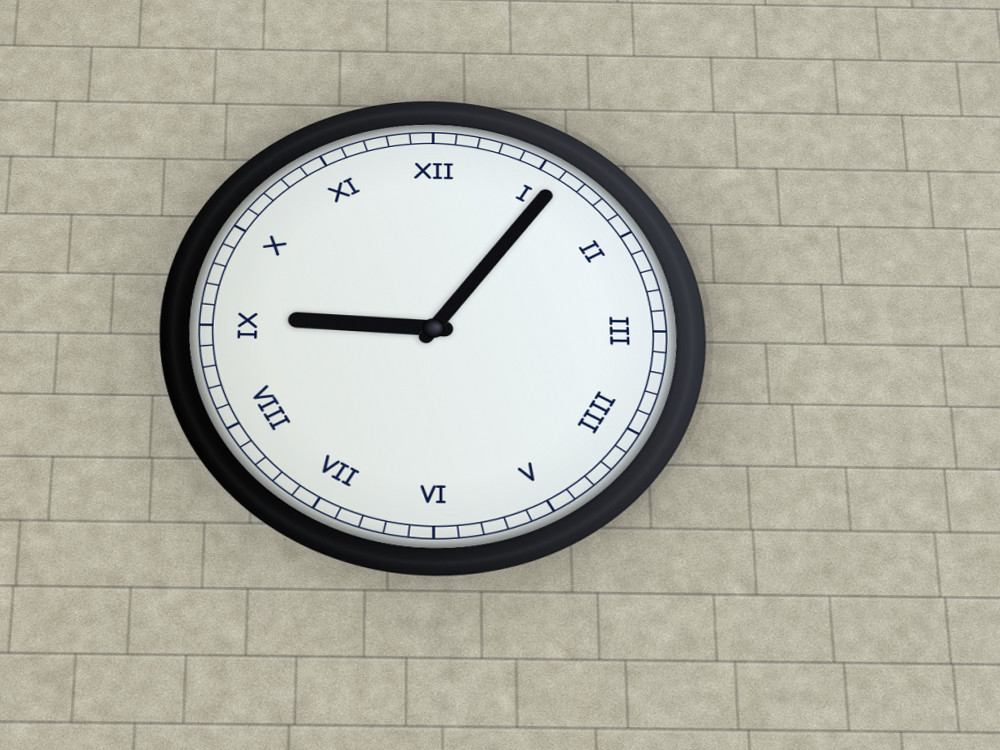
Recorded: h=9 m=6
